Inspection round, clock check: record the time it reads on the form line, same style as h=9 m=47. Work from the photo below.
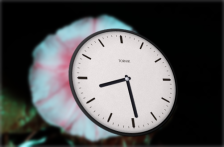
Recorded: h=8 m=29
